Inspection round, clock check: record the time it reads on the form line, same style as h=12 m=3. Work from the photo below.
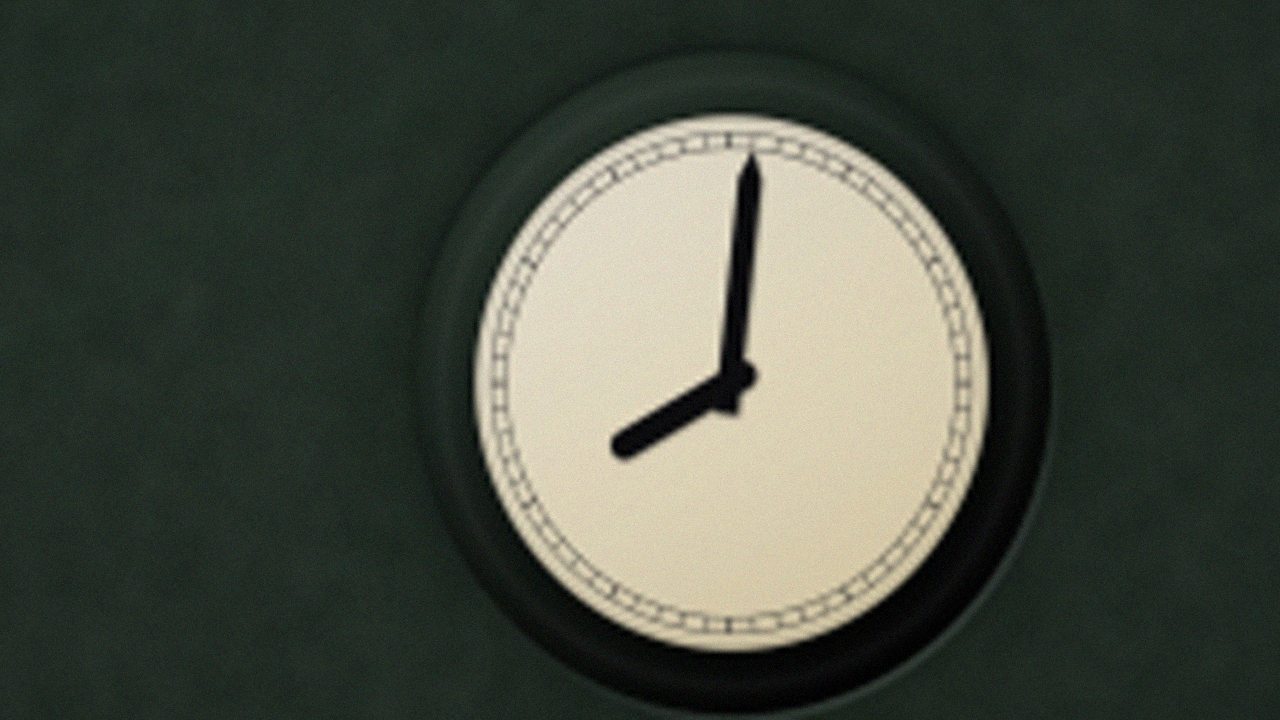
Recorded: h=8 m=1
